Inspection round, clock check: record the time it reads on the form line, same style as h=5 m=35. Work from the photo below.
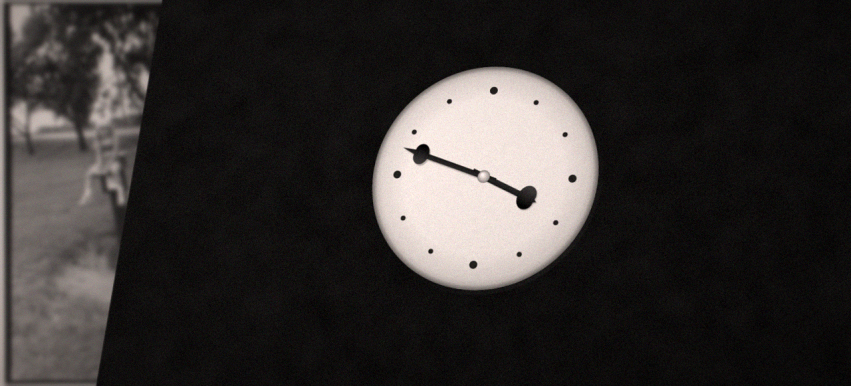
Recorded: h=3 m=48
